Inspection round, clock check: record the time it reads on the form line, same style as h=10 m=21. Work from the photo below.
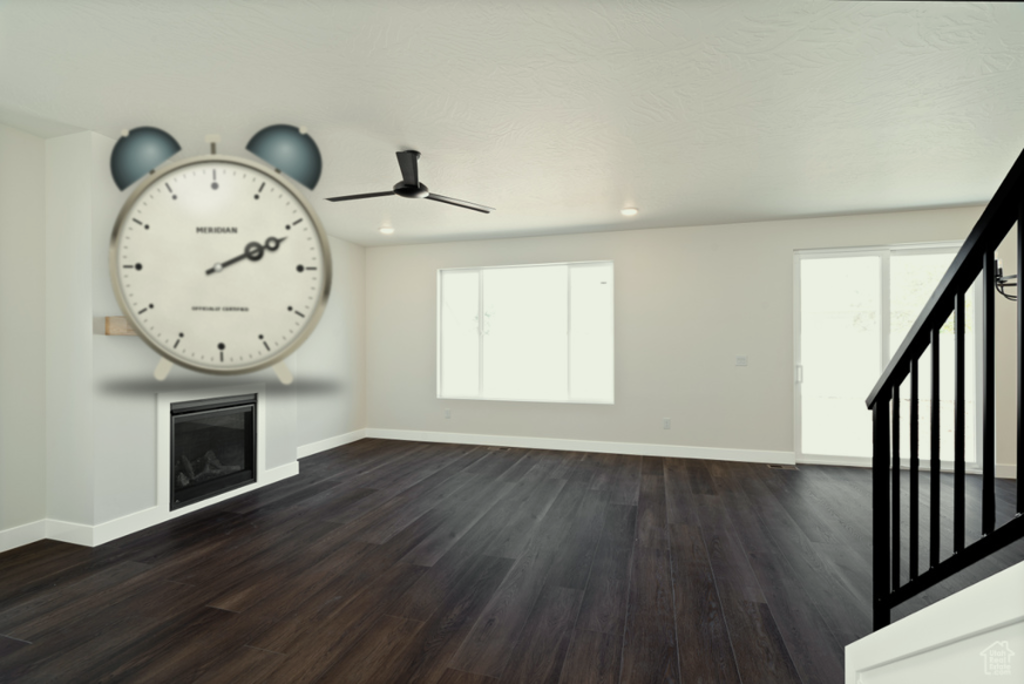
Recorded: h=2 m=11
